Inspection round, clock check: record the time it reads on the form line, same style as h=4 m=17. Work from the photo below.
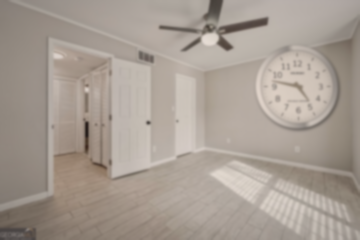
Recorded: h=4 m=47
